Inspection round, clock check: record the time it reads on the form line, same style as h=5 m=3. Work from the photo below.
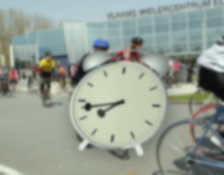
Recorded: h=7 m=43
